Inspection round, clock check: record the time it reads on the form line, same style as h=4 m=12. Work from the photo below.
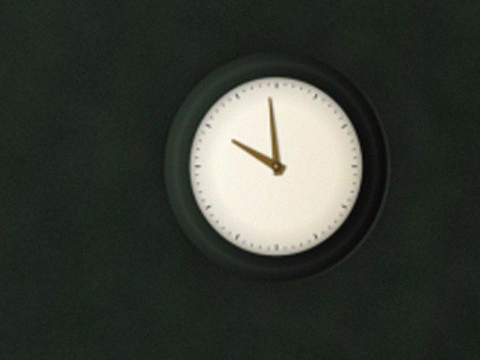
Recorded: h=9 m=59
